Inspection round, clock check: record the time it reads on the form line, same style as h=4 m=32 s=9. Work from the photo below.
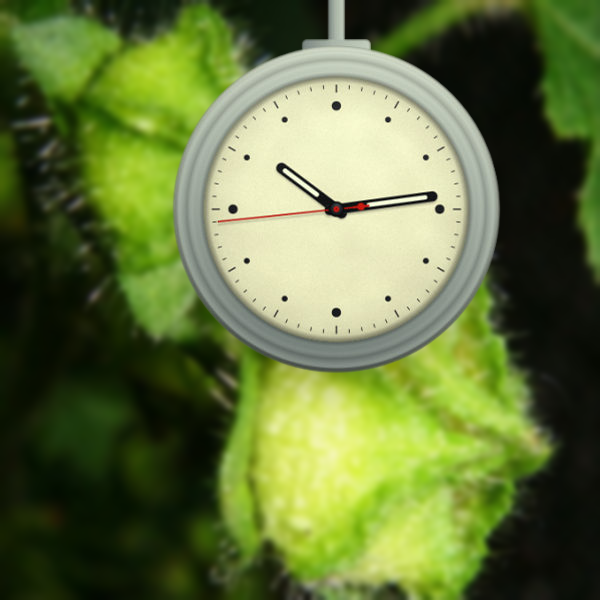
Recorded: h=10 m=13 s=44
